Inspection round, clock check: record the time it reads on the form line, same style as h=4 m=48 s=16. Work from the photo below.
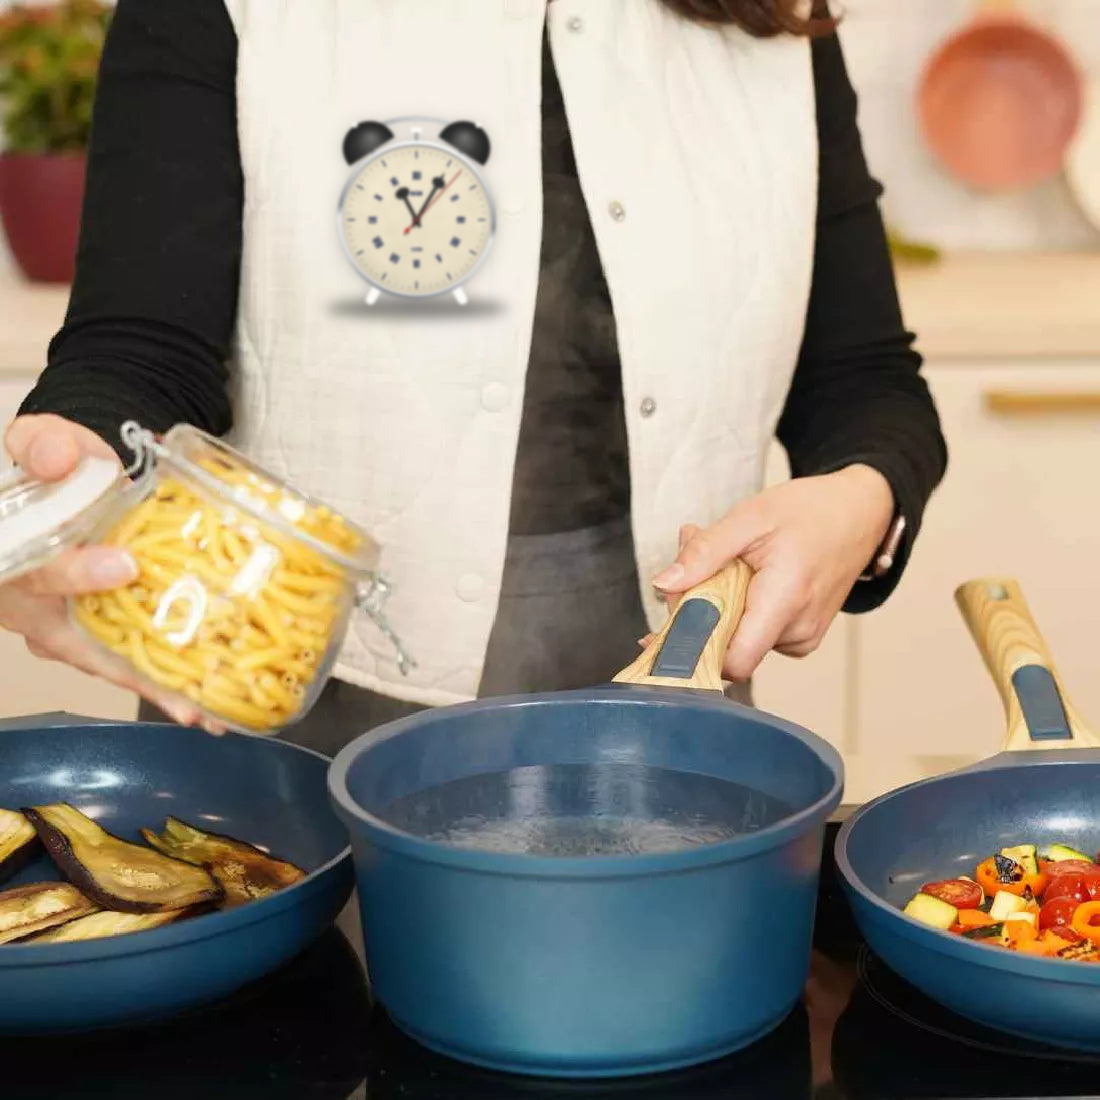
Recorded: h=11 m=5 s=7
